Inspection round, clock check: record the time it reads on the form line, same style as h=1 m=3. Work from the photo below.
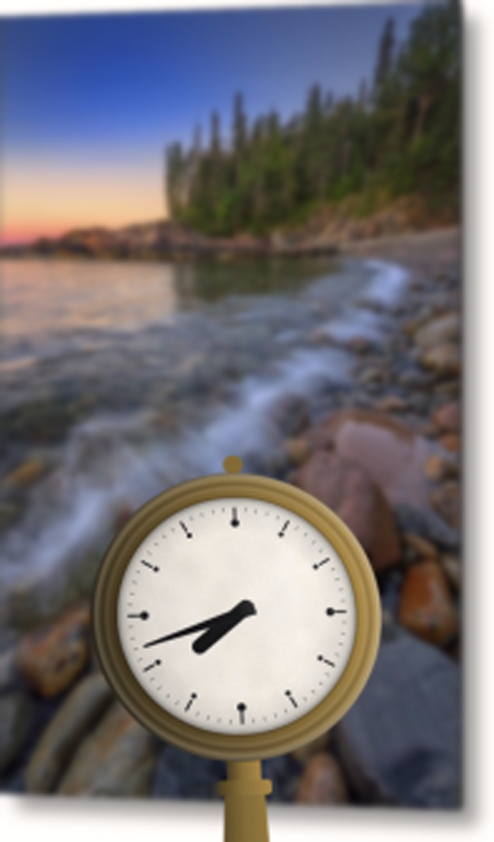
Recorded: h=7 m=42
